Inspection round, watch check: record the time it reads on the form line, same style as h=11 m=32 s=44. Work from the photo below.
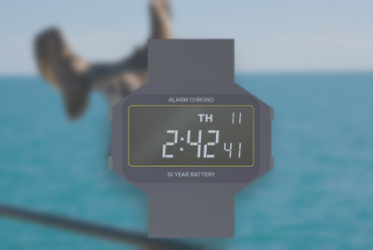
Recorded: h=2 m=42 s=41
